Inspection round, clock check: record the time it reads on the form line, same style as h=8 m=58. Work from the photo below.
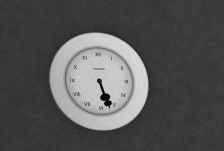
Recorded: h=5 m=27
